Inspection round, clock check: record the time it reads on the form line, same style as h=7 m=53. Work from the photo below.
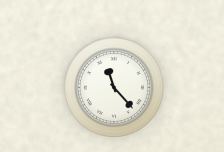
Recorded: h=11 m=23
